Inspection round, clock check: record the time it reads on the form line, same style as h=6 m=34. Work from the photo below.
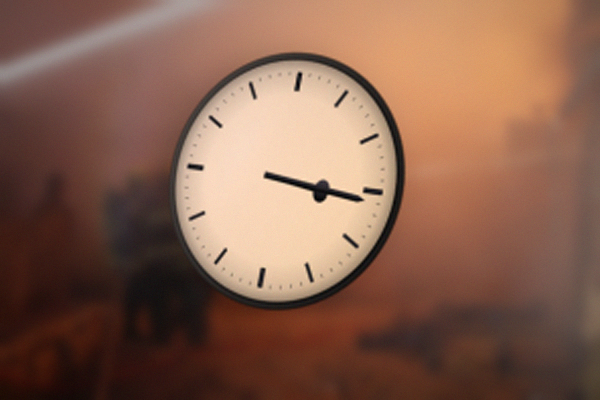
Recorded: h=3 m=16
